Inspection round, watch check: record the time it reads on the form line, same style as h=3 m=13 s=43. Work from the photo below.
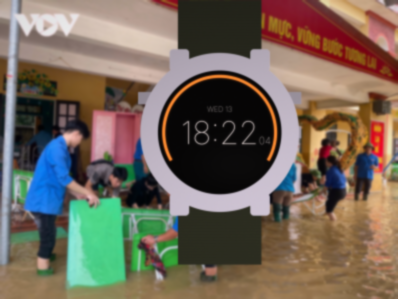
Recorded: h=18 m=22 s=4
